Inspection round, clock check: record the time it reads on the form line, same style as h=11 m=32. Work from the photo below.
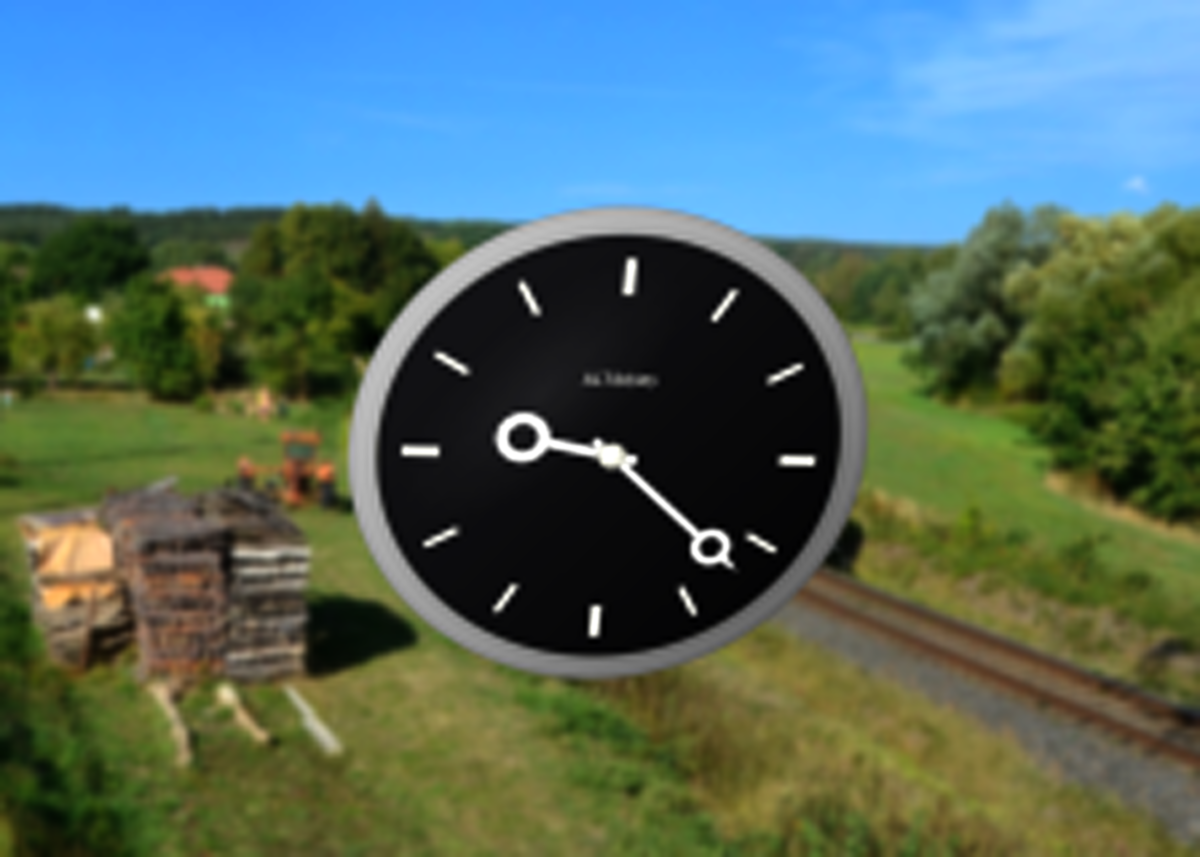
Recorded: h=9 m=22
